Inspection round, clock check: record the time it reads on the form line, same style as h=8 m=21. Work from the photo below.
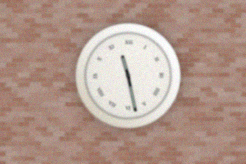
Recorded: h=11 m=28
